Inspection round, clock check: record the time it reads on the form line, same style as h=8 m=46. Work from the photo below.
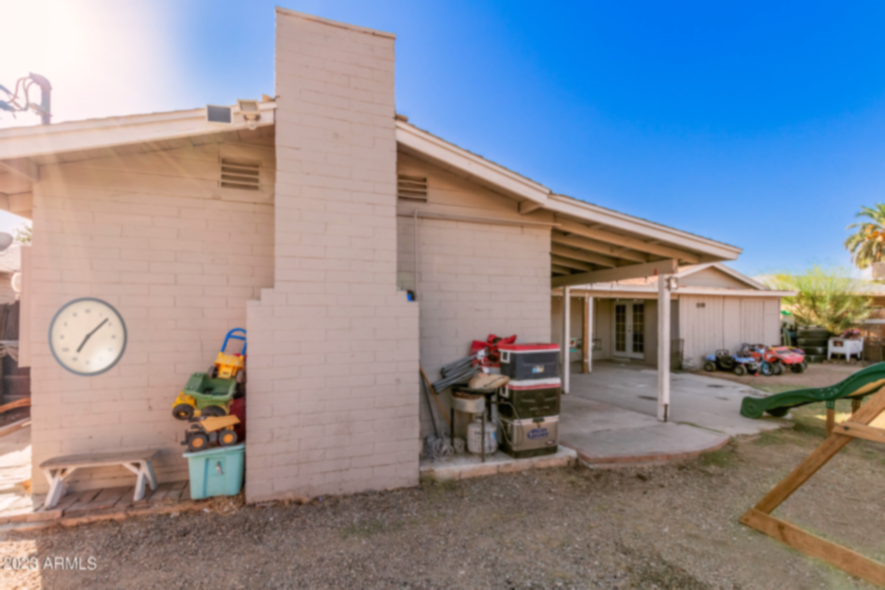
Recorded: h=7 m=8
